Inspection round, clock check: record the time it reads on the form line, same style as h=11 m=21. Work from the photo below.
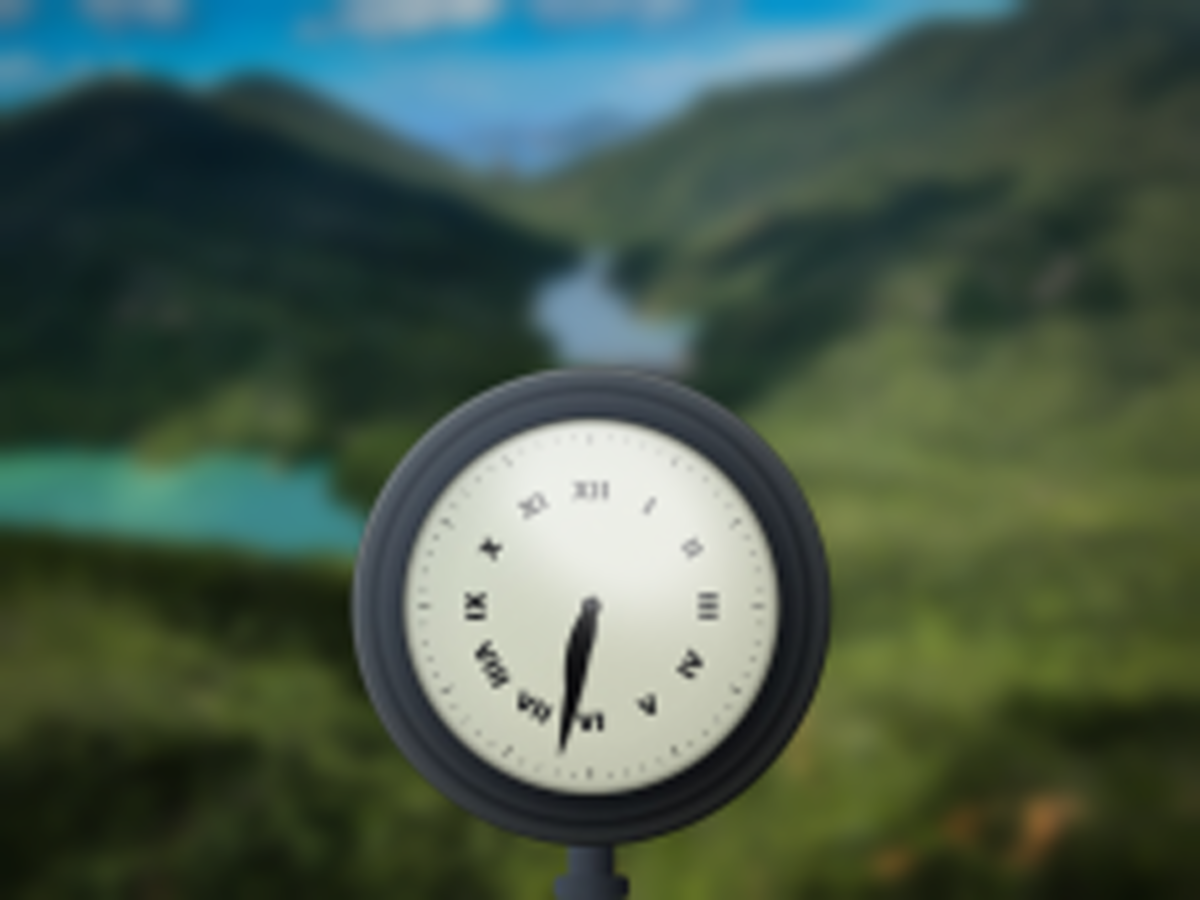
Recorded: h=6 m=32
